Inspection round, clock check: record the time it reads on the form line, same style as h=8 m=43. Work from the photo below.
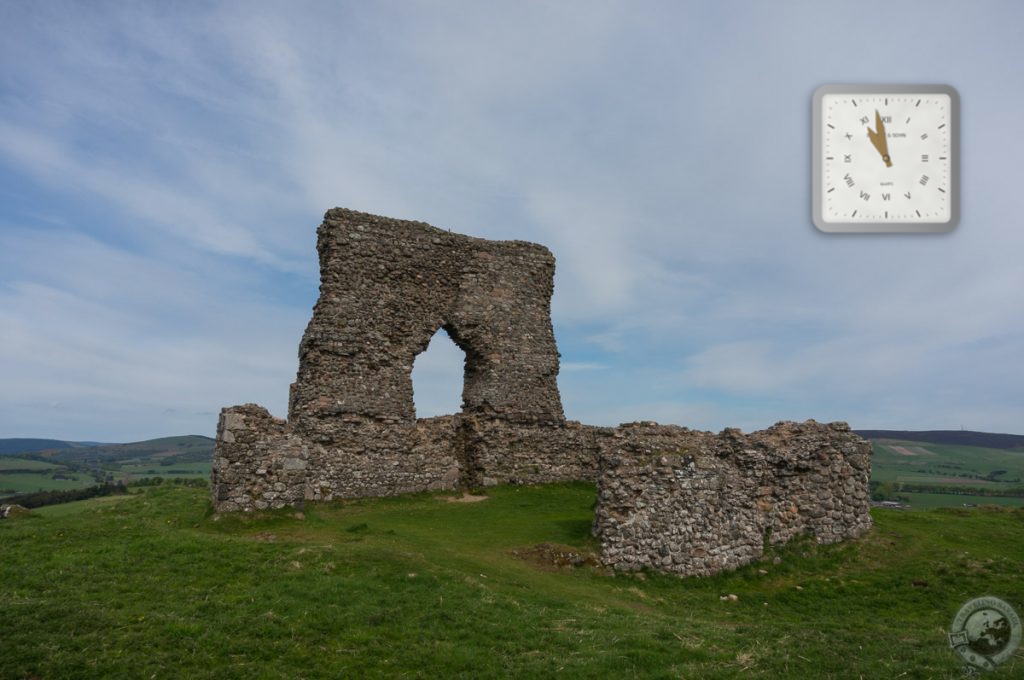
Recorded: h=10 m=58
